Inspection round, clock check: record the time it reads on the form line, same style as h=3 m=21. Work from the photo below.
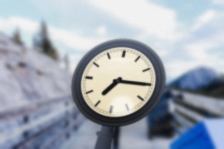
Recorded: h=7 m=15
